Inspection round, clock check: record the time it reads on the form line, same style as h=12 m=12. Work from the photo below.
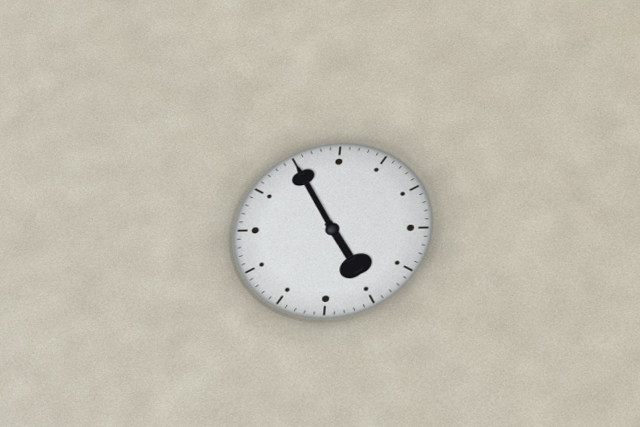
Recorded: h=4 m=55
